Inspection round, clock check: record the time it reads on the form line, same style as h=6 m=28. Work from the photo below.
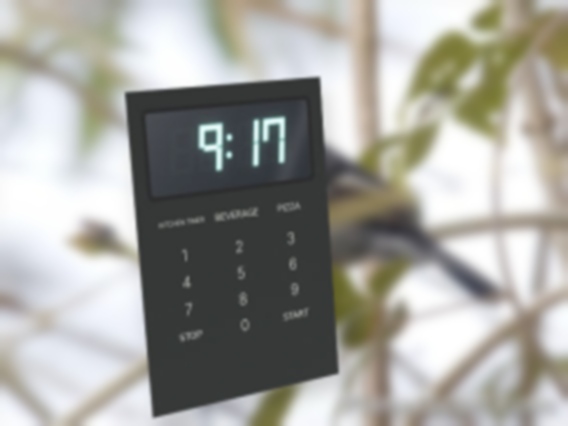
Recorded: h=9 m=17
